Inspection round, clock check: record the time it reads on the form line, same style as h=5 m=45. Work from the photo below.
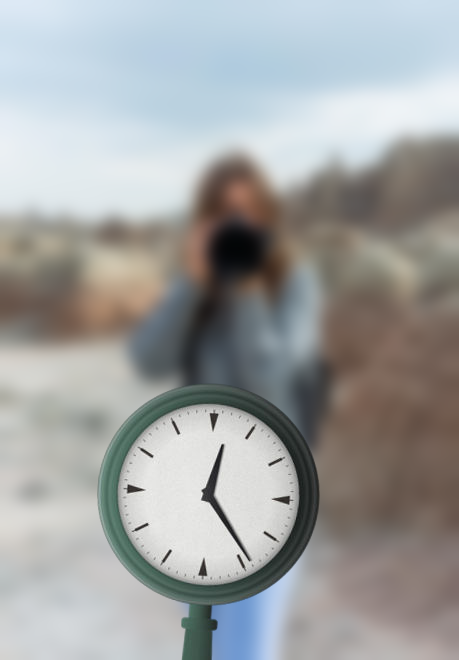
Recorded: h=12 m=24
